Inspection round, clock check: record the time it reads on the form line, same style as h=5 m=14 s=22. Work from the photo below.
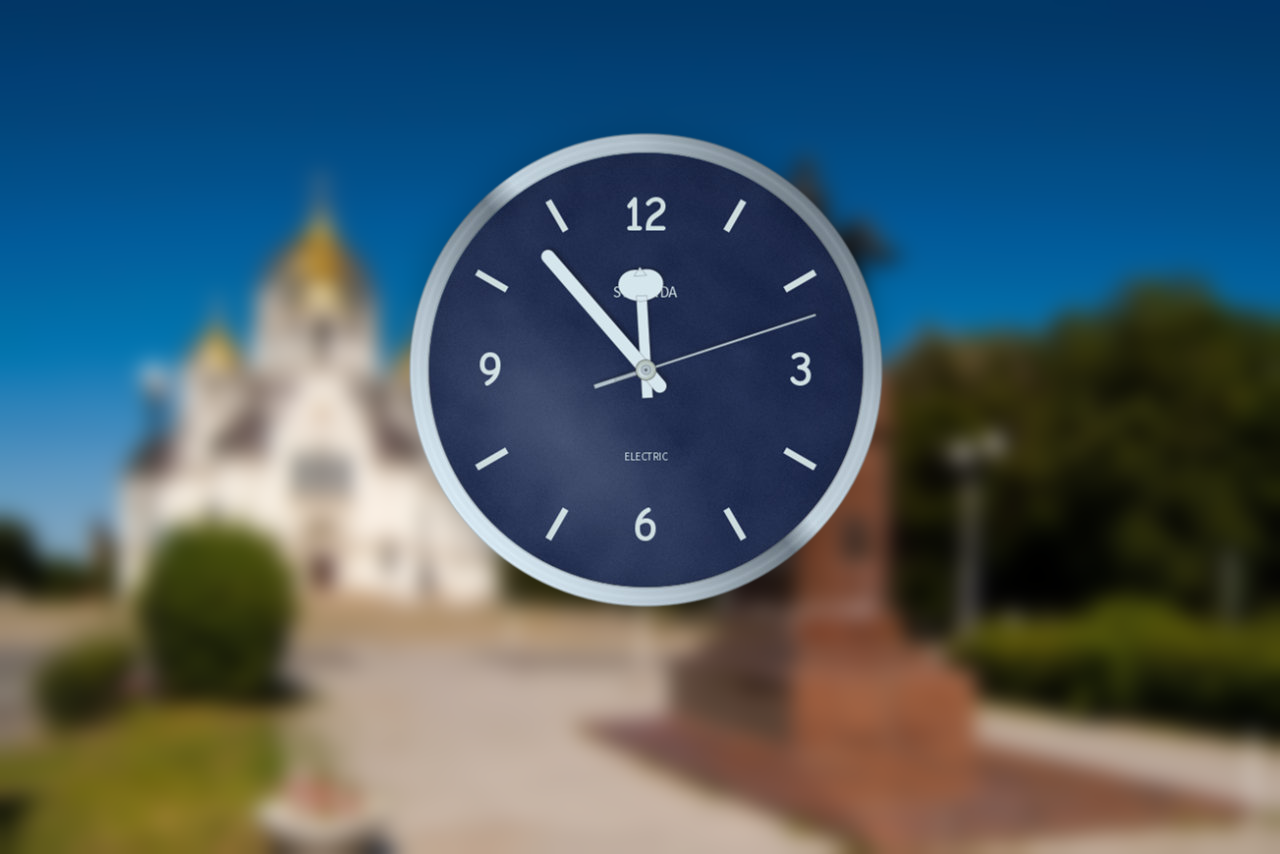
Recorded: h=11 m=53 s=12
